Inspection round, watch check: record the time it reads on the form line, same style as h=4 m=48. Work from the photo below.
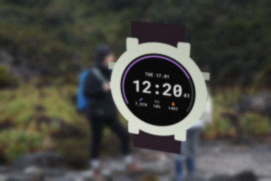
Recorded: h=12 m=20
